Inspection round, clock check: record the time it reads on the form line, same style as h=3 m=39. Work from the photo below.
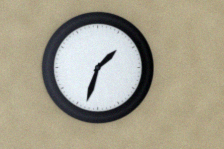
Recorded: h=1 m=33
